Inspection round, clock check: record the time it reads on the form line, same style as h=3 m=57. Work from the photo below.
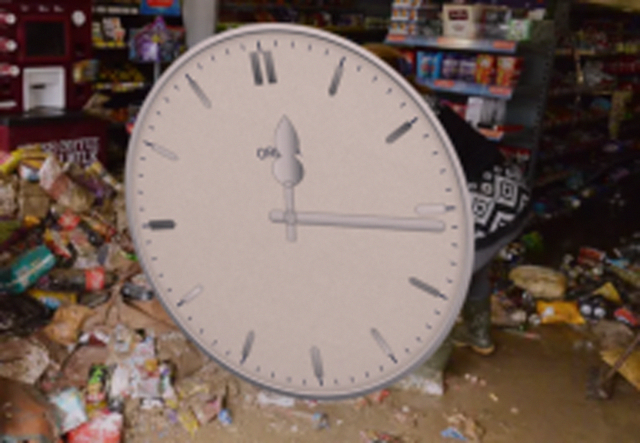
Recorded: h=12 m=16
